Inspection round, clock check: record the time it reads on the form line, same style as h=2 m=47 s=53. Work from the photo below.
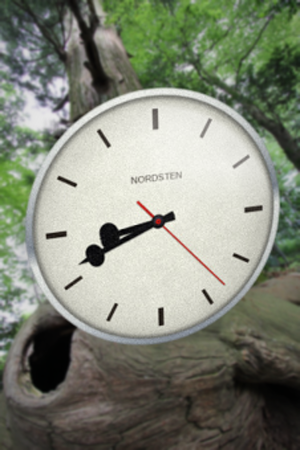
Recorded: h=8 m=41 s=23
